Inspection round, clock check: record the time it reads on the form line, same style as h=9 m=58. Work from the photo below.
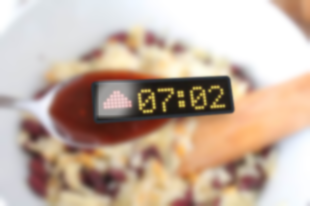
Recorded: h=7 m=2
